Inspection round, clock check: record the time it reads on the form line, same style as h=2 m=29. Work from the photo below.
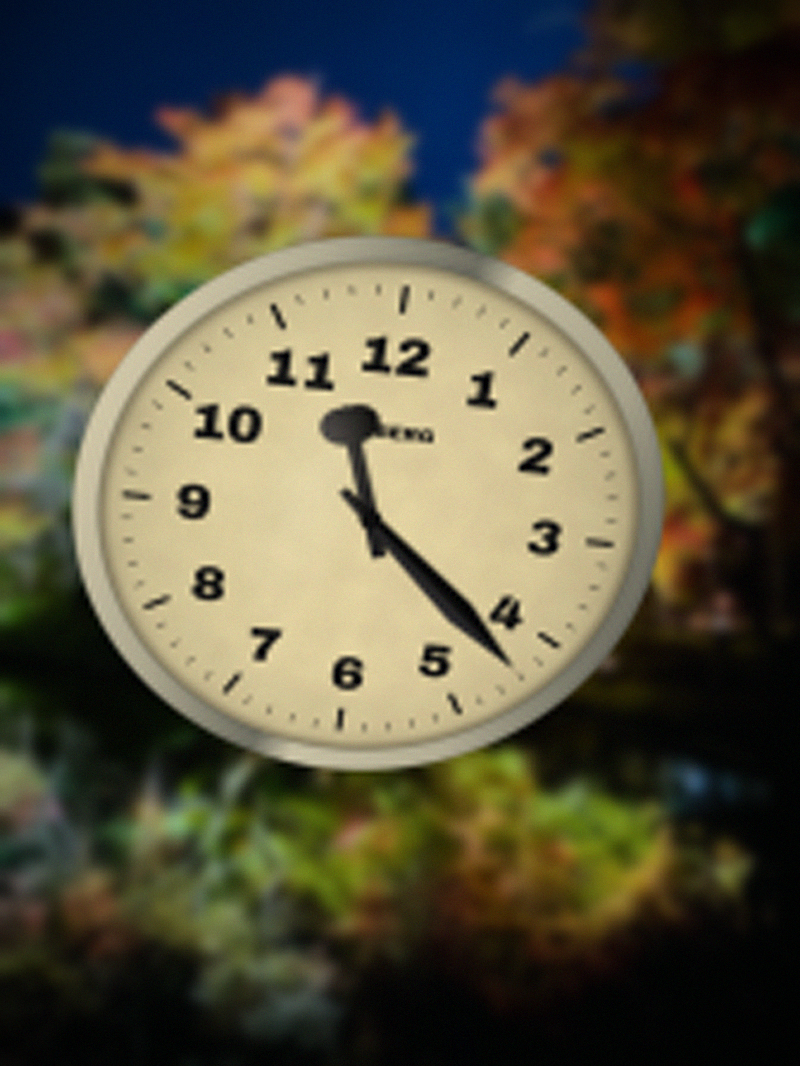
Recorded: h=11 m=22
